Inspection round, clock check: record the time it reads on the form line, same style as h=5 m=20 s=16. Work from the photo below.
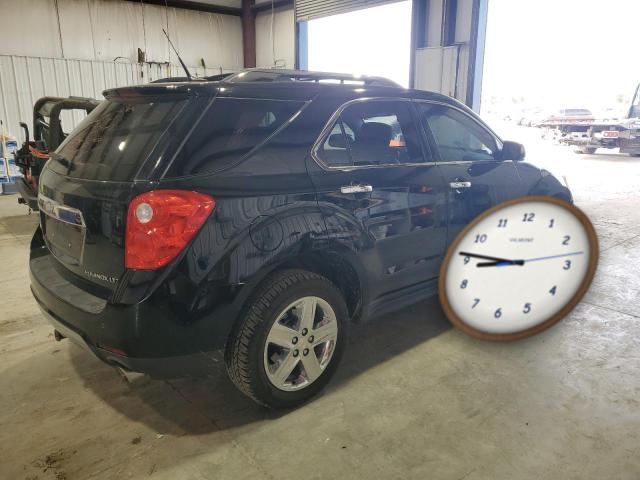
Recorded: h=8 m=46 s=13
